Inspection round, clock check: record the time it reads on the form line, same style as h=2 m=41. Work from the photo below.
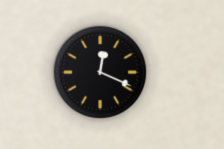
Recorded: h=12 m=19
